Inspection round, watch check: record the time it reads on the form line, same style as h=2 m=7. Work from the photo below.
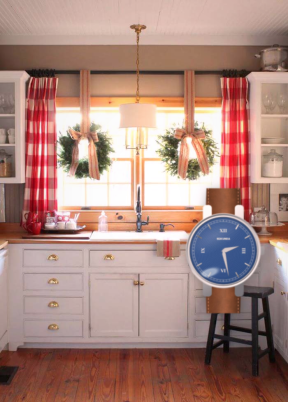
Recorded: h=2 m=28
